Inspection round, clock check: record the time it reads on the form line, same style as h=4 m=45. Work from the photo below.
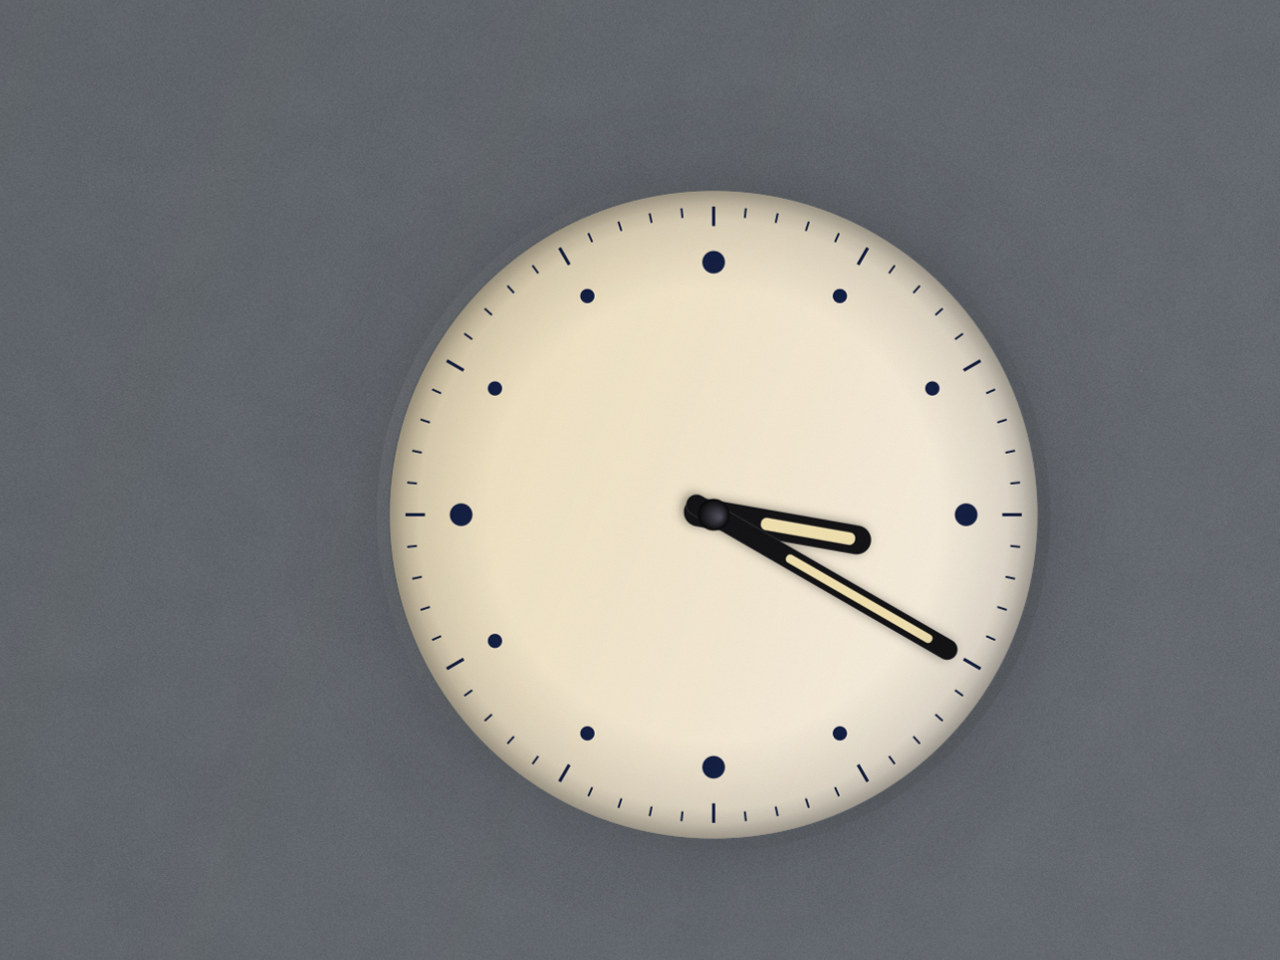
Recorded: h=3 m=20
